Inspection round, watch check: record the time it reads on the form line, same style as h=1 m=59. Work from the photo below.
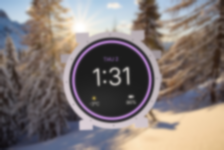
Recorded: h=1 m=31
